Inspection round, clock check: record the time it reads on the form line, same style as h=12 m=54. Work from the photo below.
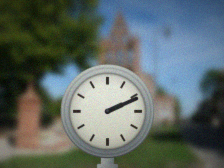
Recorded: h=2 m=11
